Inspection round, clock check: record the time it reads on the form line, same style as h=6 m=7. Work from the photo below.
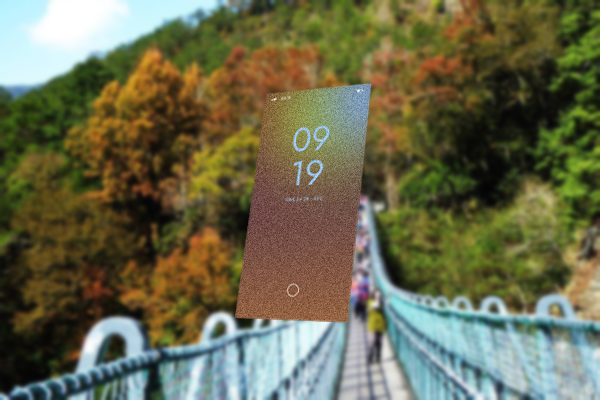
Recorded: h=9 m=19
